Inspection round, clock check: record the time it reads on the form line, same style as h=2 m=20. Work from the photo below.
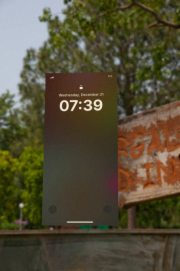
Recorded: h=7 m=39
